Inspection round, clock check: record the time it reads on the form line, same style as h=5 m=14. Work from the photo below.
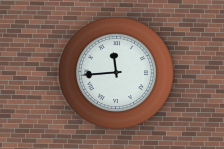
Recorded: h=11 m=44
